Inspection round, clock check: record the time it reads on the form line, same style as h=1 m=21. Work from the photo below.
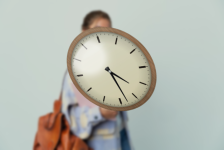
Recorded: h=4 m=28
